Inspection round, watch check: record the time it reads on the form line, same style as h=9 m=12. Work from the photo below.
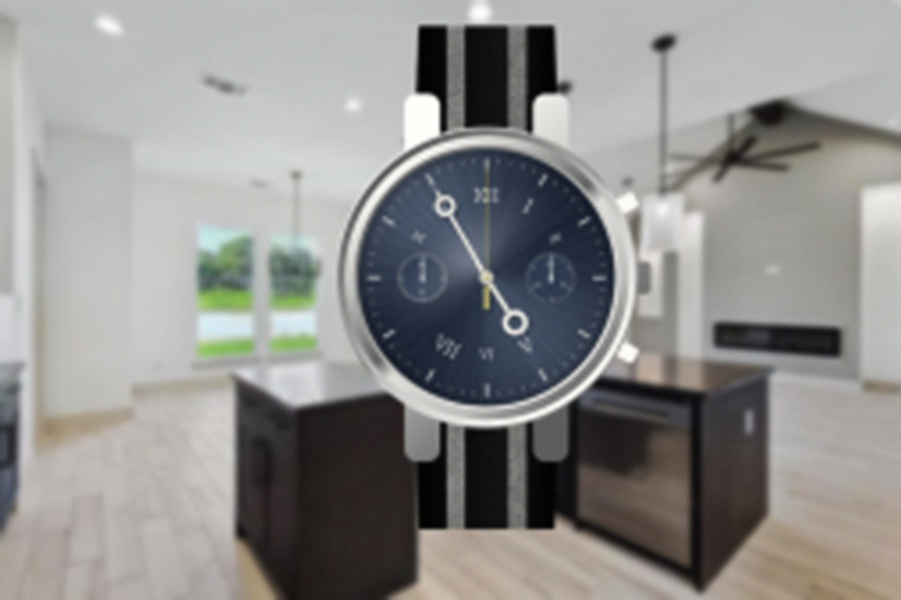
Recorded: h=4 m=55
